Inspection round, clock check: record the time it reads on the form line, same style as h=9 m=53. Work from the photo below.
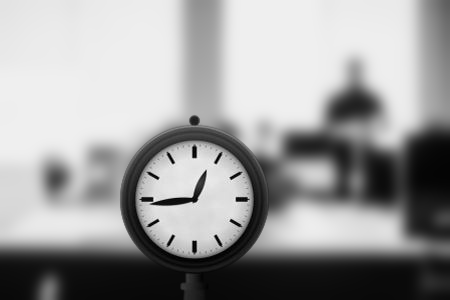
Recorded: h=12 m=44
